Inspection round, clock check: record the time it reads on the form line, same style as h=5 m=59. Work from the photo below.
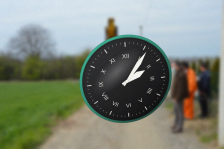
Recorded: h=2 m=6
